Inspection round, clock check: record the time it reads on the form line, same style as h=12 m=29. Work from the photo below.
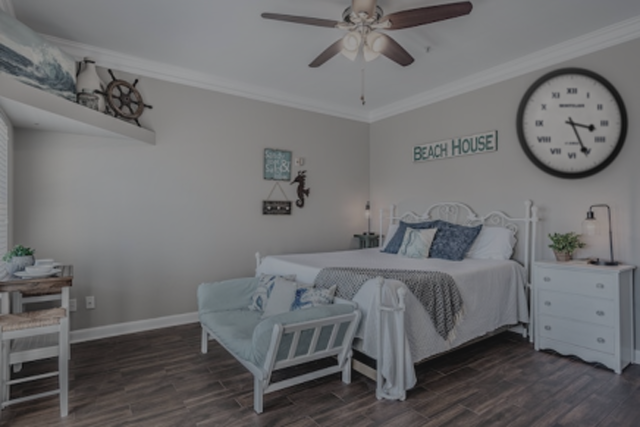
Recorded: h=3 m=26
